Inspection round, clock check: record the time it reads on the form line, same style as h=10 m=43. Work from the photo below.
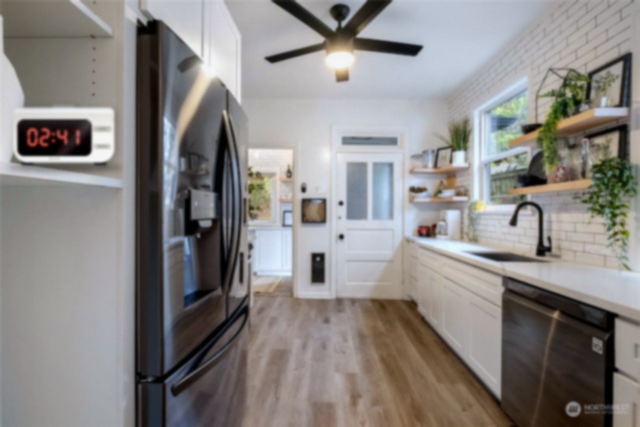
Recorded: h=2 m=41
